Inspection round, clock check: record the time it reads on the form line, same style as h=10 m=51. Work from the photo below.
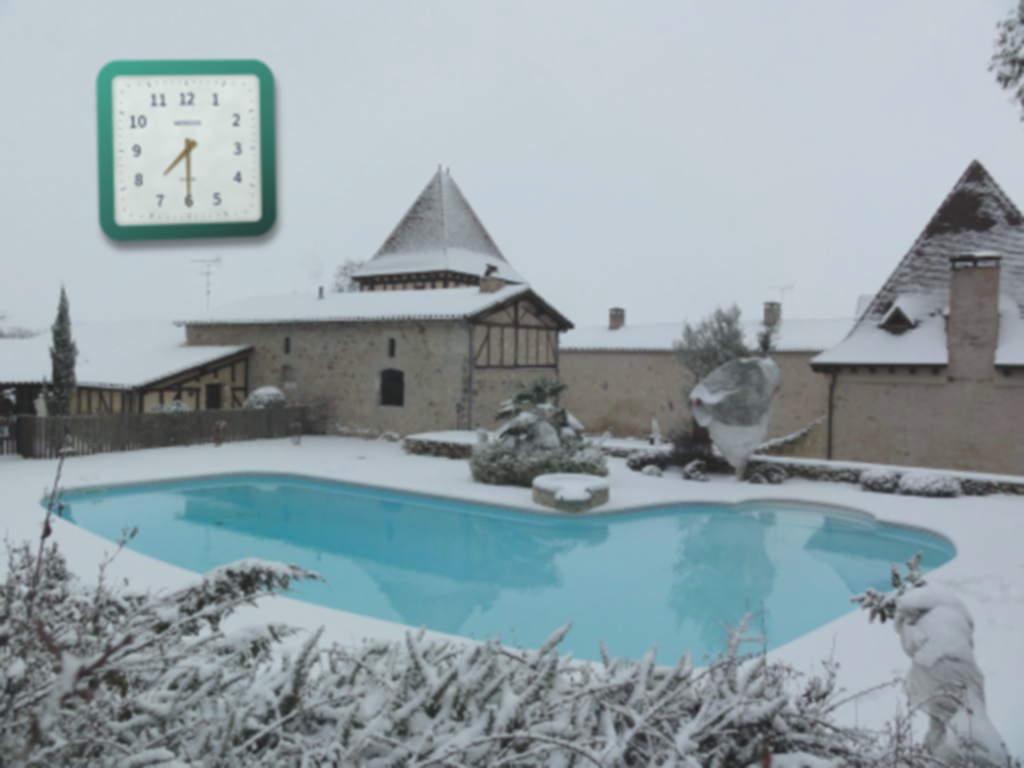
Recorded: h=7 m=30
